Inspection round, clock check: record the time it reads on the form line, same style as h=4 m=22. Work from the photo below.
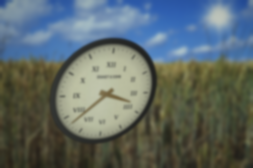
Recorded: h=3 m=38
